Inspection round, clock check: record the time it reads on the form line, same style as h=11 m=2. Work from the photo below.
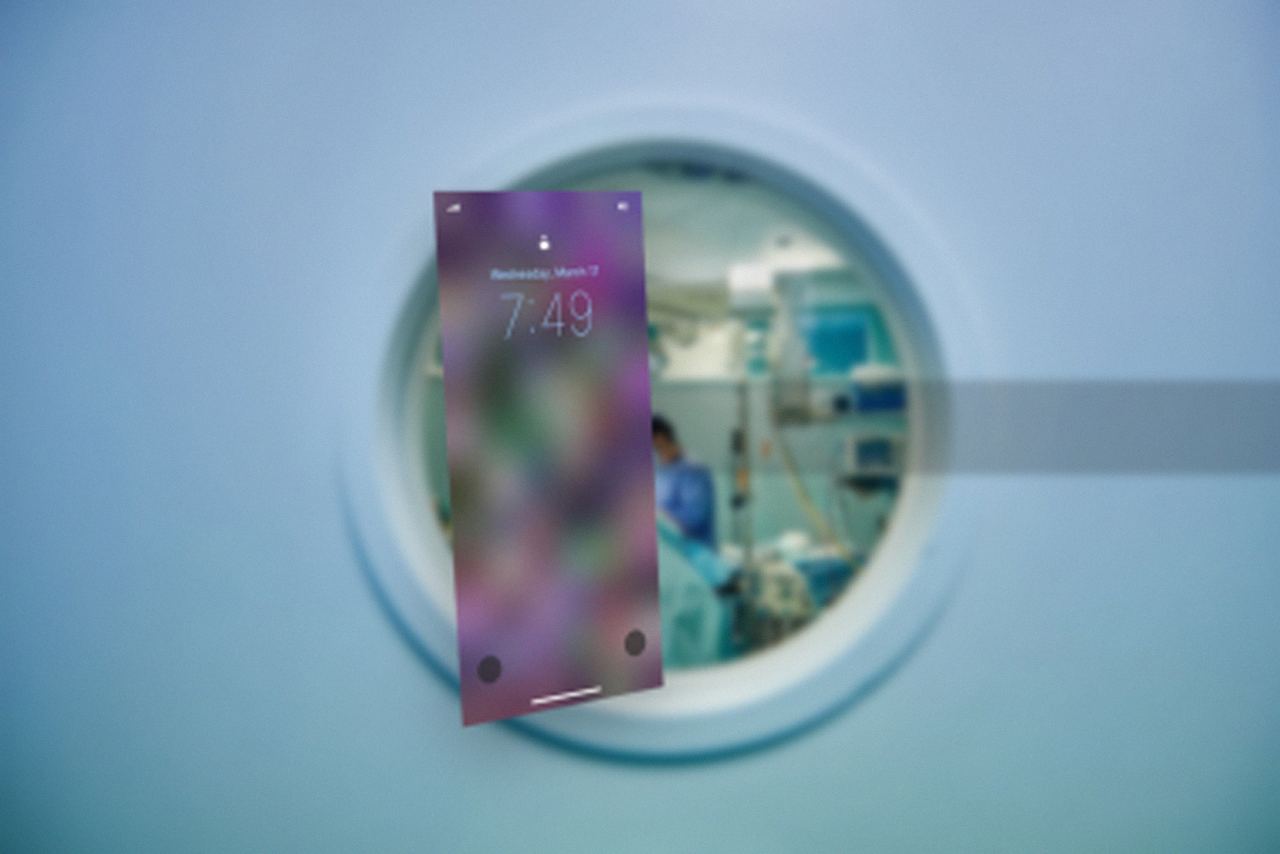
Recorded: h=7 m=49
